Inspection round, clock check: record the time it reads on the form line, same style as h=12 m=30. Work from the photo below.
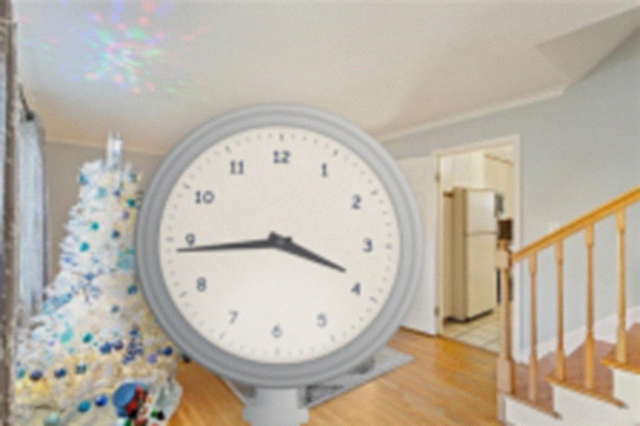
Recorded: h=3 m=44
